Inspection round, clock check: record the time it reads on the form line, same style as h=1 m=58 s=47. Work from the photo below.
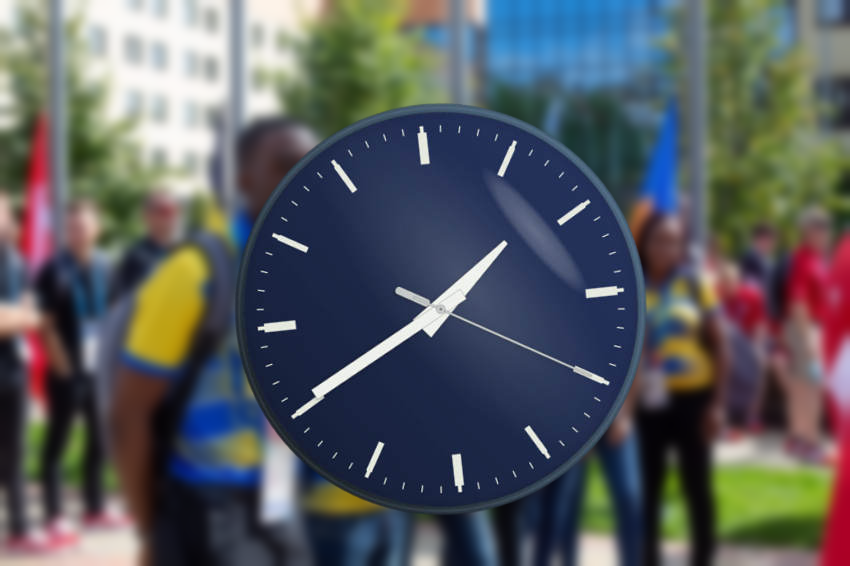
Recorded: h=1 m=40 s=20
